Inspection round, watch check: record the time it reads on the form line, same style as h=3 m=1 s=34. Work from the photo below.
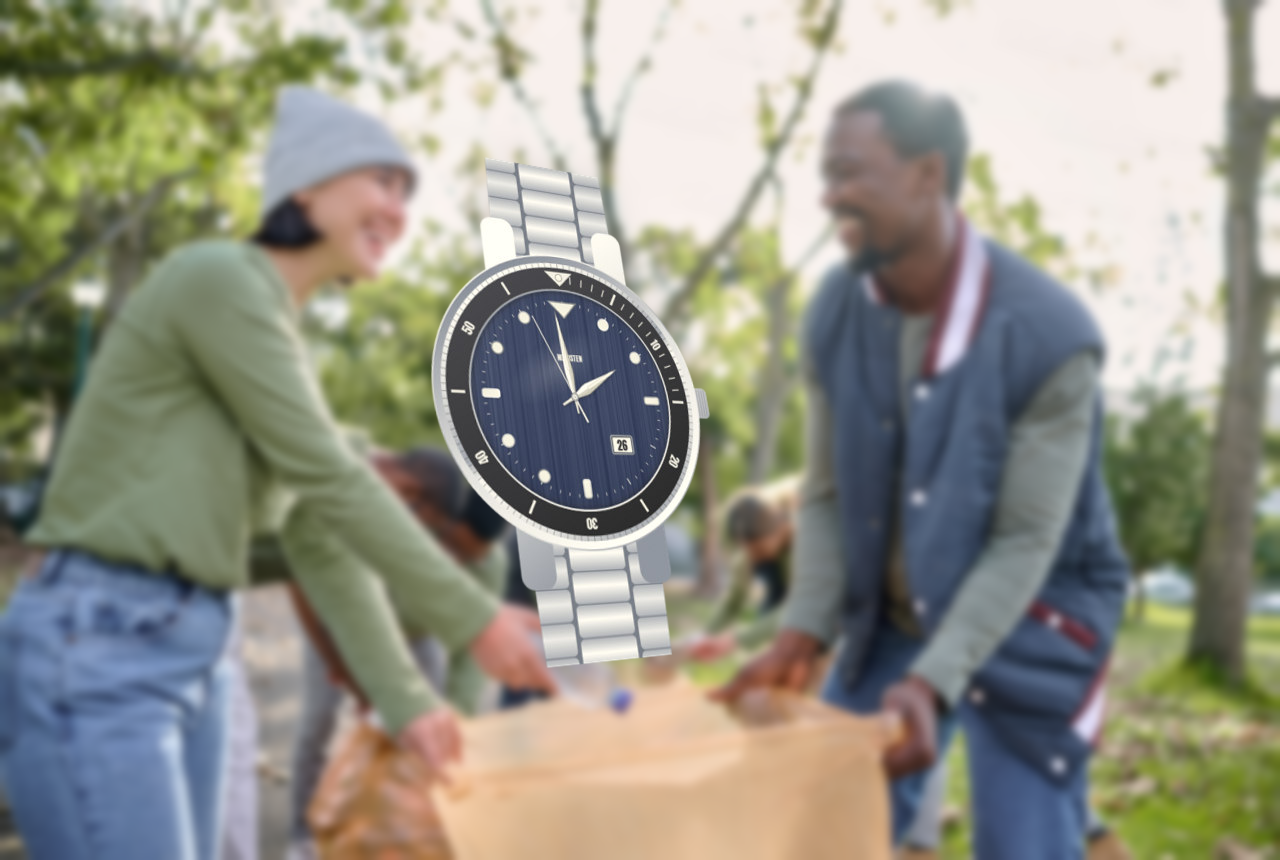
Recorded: h=1 m=58 s=56
